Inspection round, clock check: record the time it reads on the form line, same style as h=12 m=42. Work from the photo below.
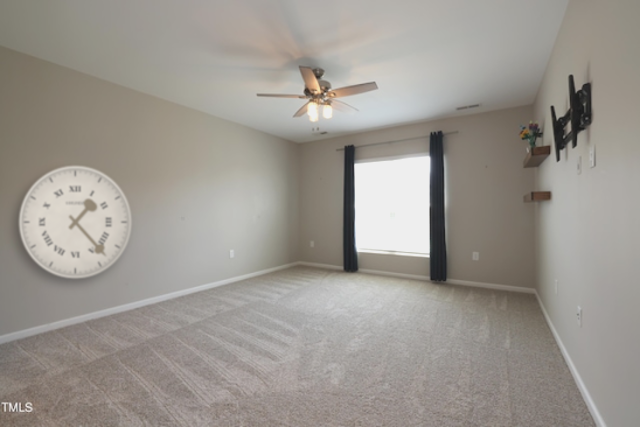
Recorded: h=1 m=23
